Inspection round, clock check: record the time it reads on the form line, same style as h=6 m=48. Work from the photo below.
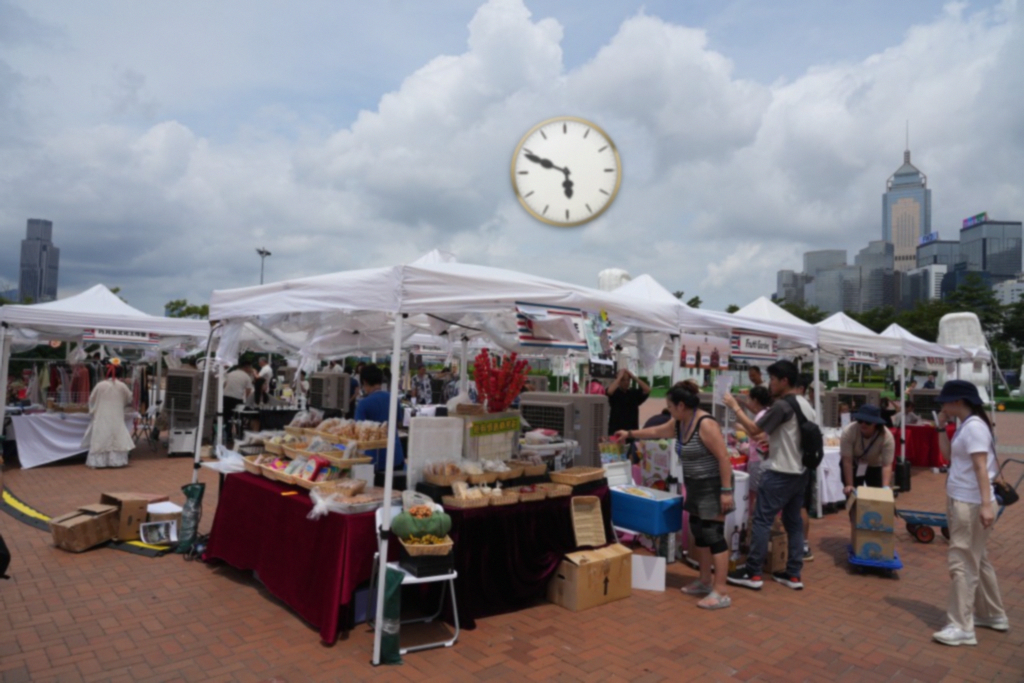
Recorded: h=5 m=49
